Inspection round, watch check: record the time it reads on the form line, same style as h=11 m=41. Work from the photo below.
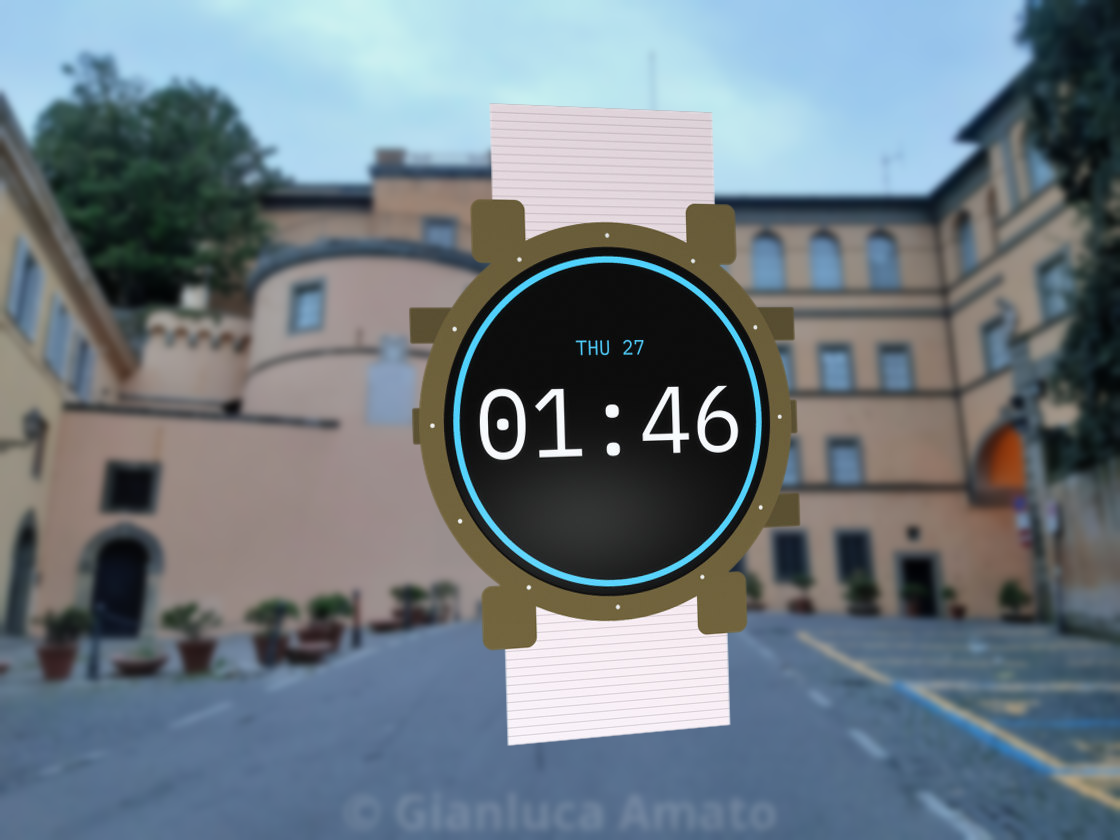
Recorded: h=1 m=46
